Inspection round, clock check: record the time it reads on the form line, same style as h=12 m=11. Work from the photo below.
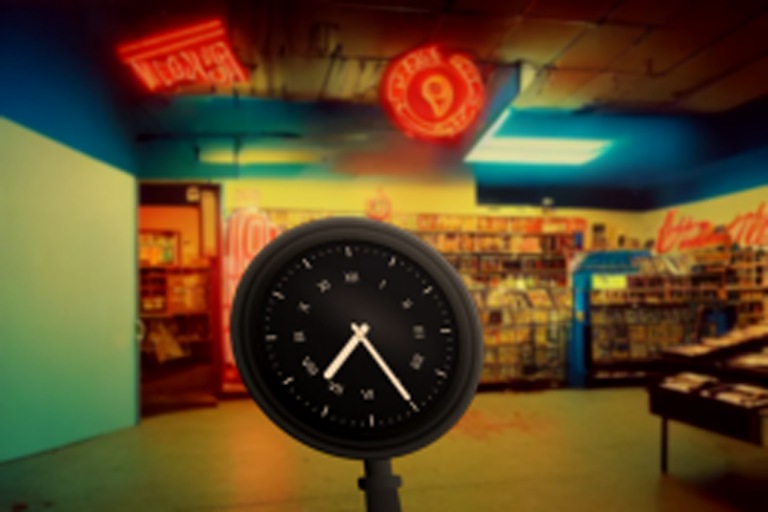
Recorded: h=7 m=25
